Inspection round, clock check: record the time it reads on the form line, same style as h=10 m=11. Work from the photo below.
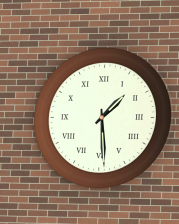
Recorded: h=1 m=29
